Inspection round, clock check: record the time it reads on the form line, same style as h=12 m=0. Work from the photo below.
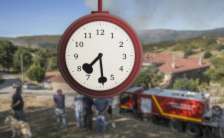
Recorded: h=7 m=29
